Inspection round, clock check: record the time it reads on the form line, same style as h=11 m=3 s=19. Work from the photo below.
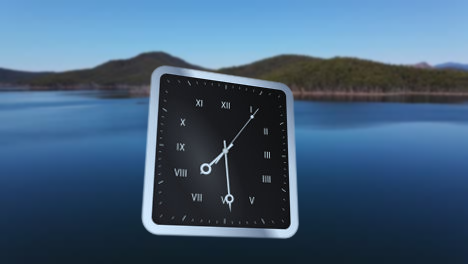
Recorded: h=7 m=29 s=6
